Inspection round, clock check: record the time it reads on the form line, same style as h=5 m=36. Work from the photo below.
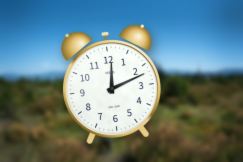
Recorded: h=12 m=12
